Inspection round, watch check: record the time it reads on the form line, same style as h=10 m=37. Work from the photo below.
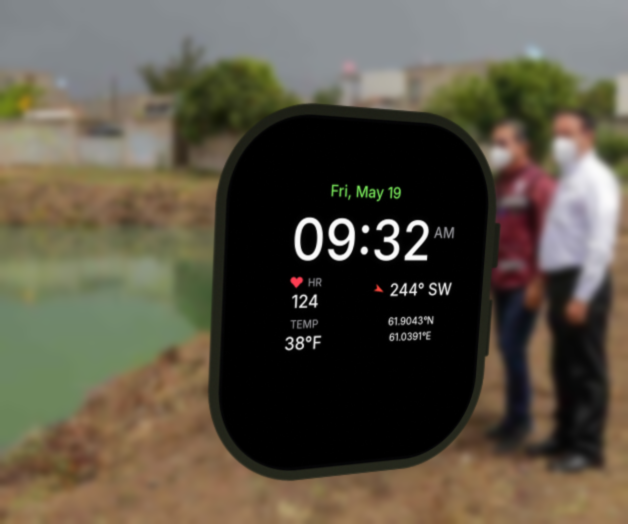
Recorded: h=9 m=32
